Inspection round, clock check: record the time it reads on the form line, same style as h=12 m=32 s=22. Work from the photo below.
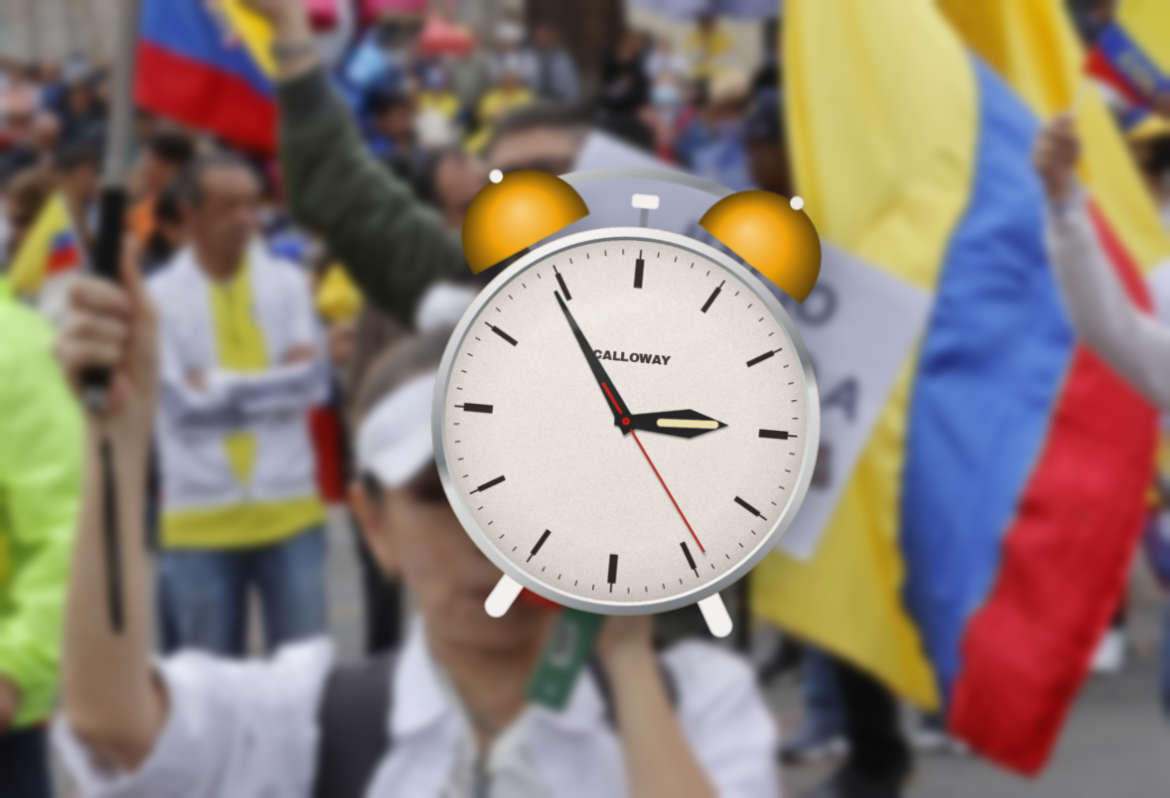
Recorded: h=2 m=54 s=24
